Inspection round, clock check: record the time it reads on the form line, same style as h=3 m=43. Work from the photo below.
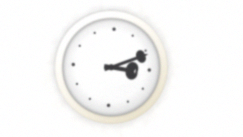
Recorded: h=3 m=11
